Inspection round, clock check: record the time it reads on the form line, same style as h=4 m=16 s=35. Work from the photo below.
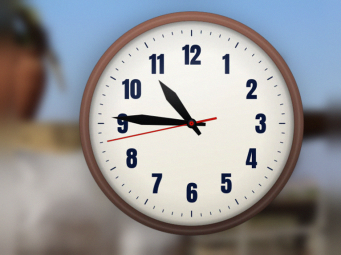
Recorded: h=10 m=45 s=43
